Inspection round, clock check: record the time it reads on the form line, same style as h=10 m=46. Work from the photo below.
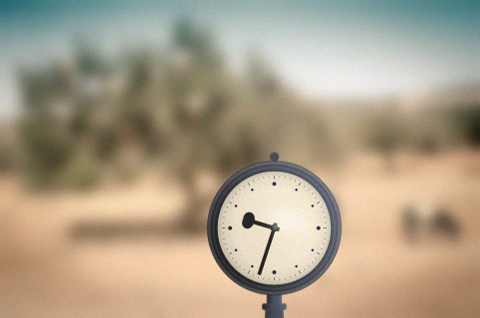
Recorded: h=9 m=33
